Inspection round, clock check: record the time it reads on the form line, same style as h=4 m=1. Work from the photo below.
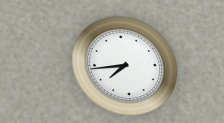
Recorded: h=7 m=44
